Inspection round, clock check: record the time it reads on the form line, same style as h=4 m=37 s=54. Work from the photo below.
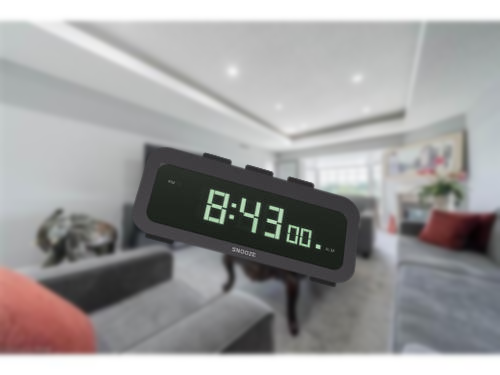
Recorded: h=8 m=43 s=0
